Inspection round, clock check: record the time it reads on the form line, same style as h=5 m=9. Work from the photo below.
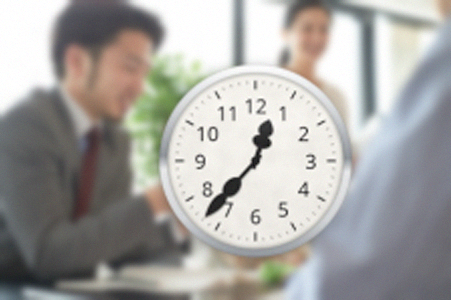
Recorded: h=12 m=37
